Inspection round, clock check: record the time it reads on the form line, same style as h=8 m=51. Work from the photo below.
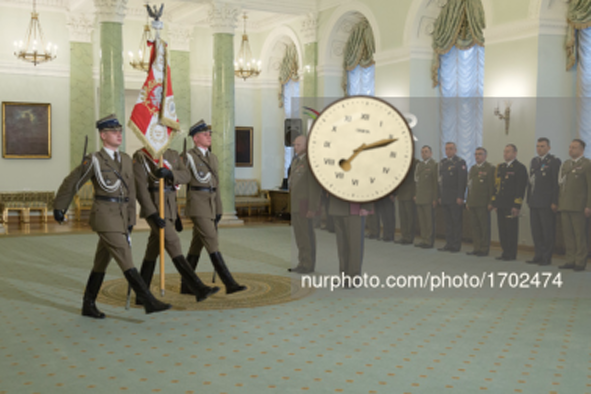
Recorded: h=7 m=11
